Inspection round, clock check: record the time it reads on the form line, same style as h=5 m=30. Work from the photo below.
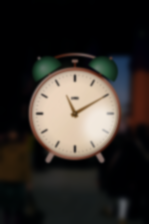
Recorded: h=11 m=10
